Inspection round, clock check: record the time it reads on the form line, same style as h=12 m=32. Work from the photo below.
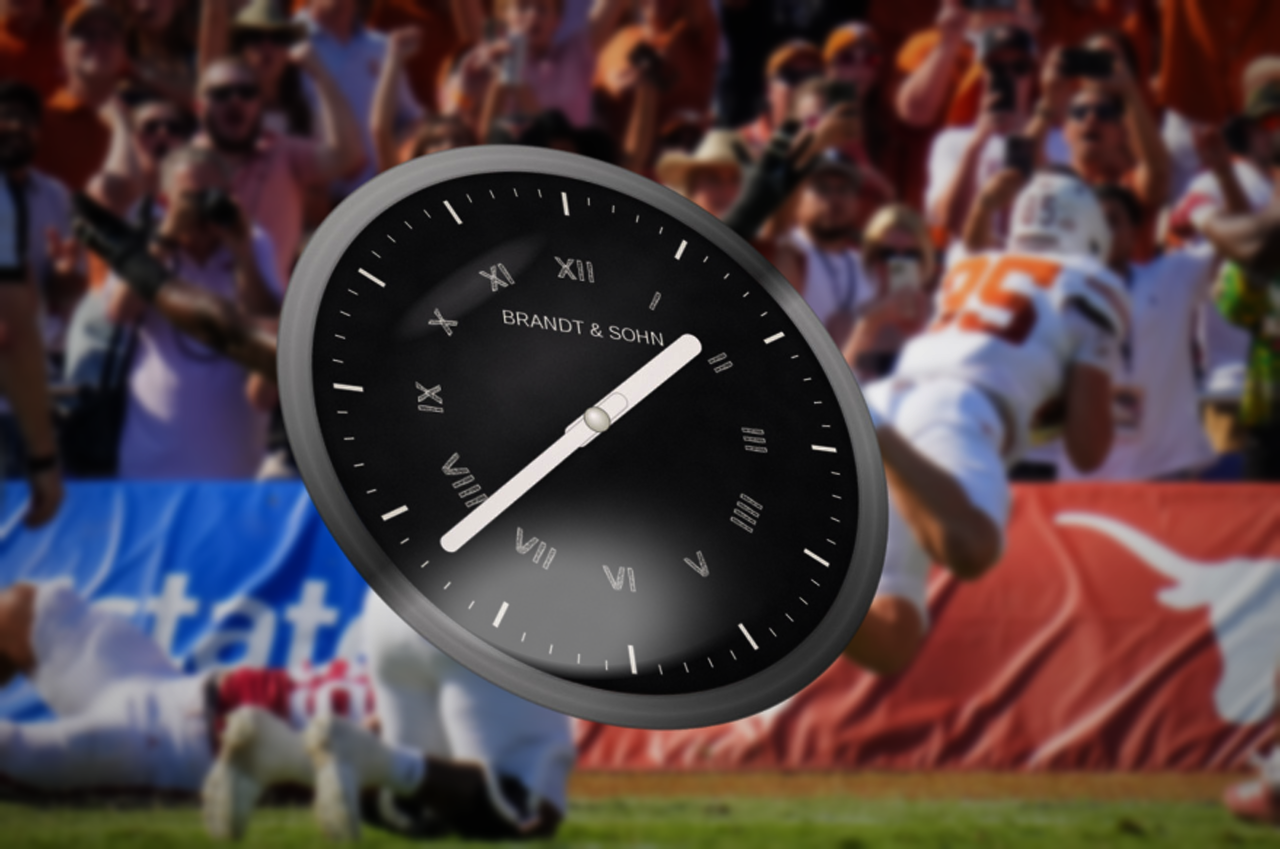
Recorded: h=1 m=38
